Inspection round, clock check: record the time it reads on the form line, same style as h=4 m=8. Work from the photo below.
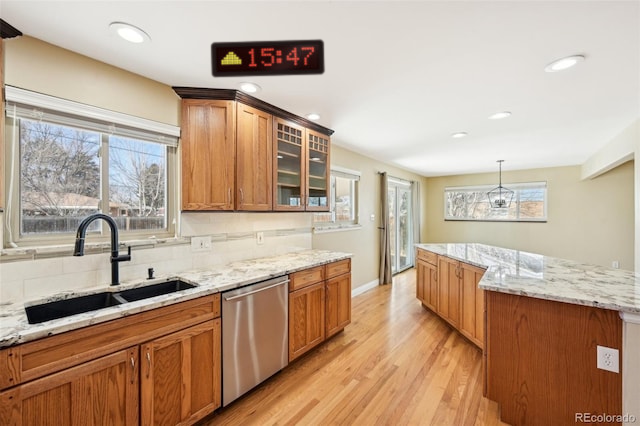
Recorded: h=15 m=47
